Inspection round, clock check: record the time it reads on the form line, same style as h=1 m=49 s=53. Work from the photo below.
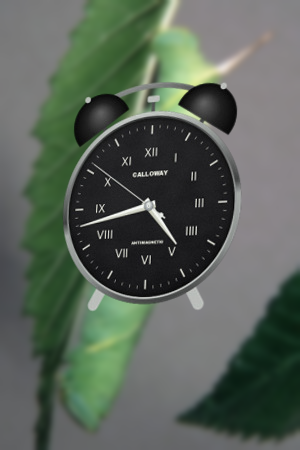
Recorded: h=4 m=42 s=51
